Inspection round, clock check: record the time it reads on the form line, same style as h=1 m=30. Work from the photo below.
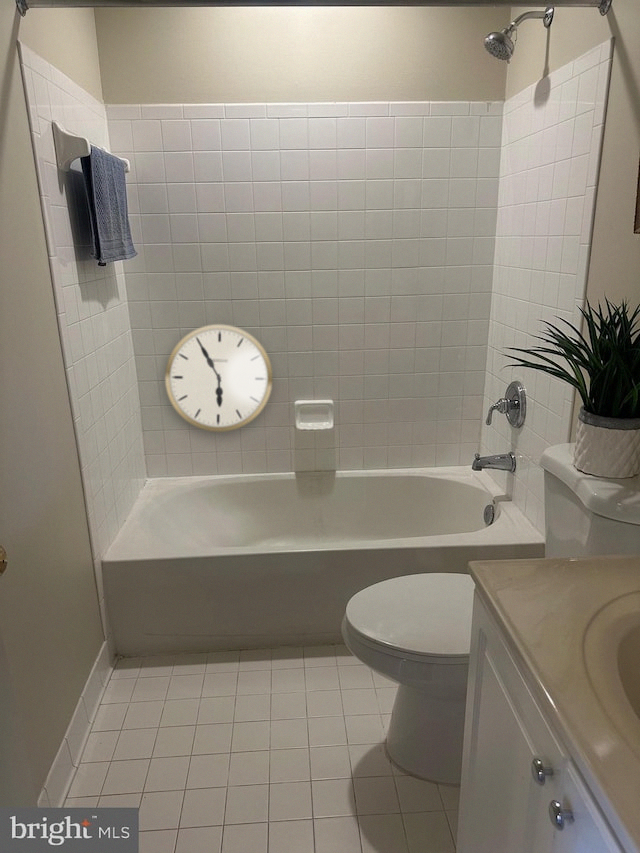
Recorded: h=5 m=55
